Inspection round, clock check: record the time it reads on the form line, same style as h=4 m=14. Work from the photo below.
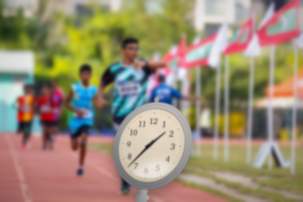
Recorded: h=1 m=37
